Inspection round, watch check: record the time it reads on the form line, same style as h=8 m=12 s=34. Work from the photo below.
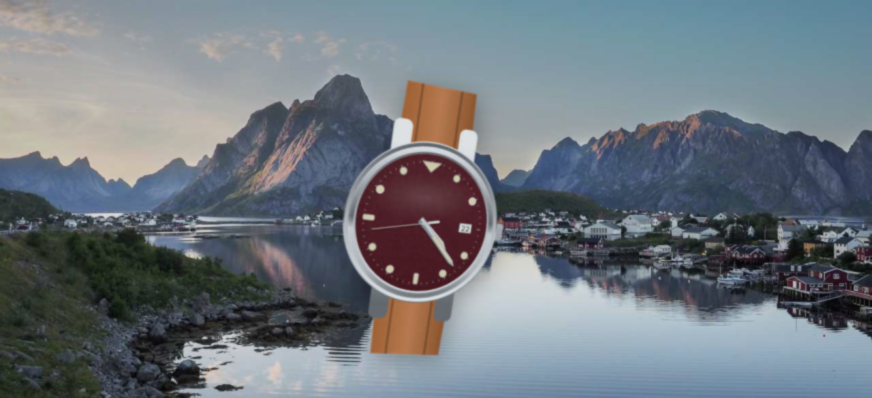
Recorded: h=4 m=22 s=43
